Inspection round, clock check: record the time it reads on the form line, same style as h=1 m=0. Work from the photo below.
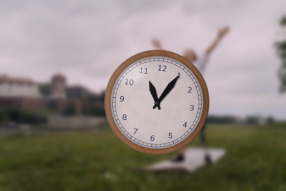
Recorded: h=11 m=5
